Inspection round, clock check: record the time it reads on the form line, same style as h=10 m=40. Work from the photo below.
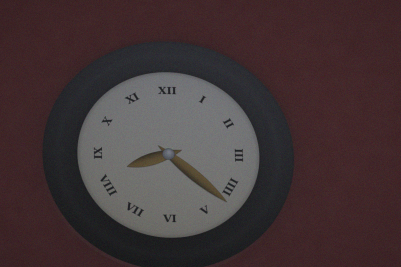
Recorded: h=8 m=22
